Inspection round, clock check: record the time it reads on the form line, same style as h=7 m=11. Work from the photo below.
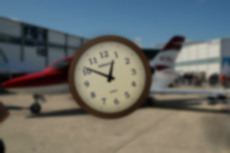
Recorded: h=12 m=51
